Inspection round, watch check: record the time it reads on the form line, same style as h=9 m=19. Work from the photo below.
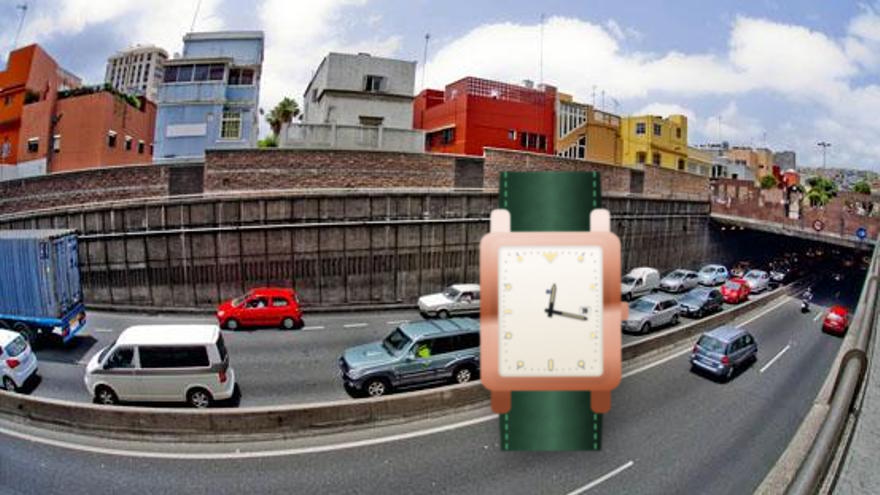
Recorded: h=12 m=17
